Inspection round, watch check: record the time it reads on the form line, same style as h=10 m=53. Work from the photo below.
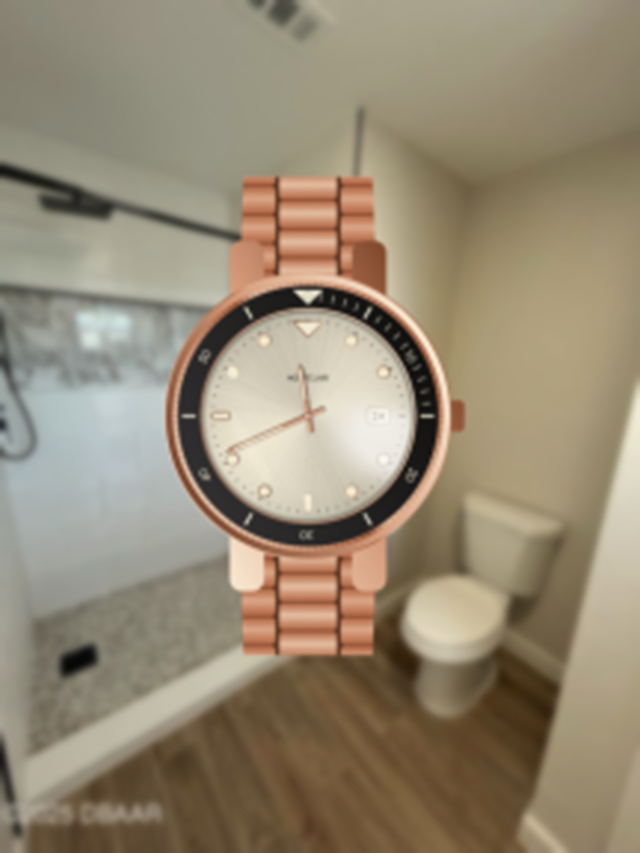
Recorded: h=11 m=41
